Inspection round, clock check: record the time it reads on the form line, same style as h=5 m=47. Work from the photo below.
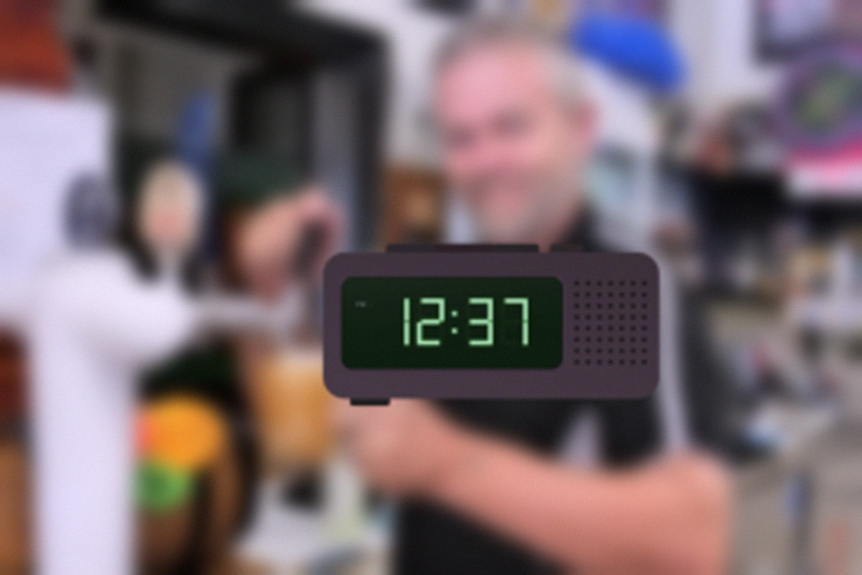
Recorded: h=12 m=37
